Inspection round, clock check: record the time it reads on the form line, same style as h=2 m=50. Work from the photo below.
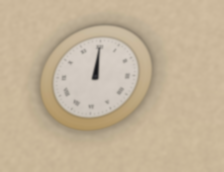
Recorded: h=12 m=0
